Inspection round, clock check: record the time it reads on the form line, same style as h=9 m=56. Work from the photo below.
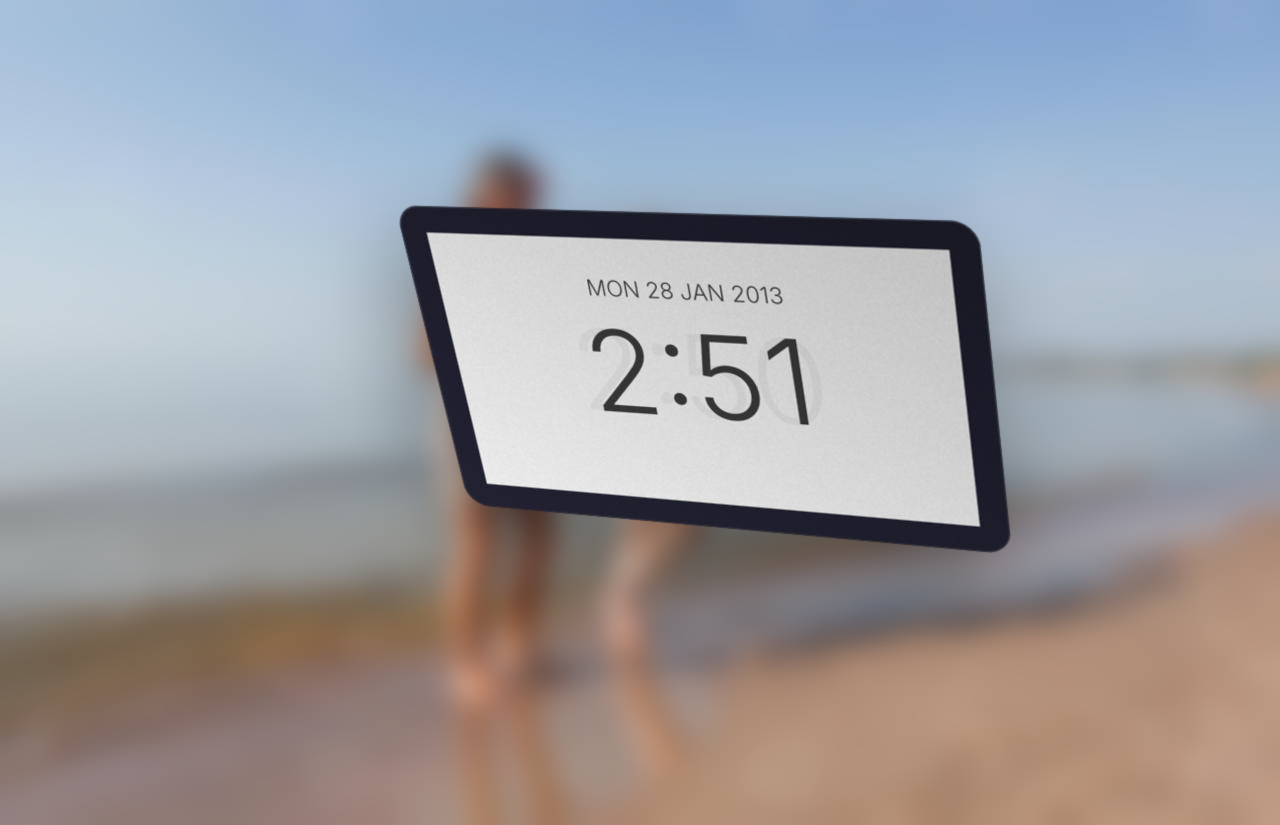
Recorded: h=2 m=51
